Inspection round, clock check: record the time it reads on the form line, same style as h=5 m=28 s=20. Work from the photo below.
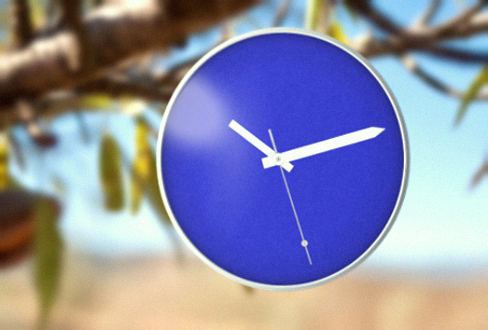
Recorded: h=10 m=12 s=27
